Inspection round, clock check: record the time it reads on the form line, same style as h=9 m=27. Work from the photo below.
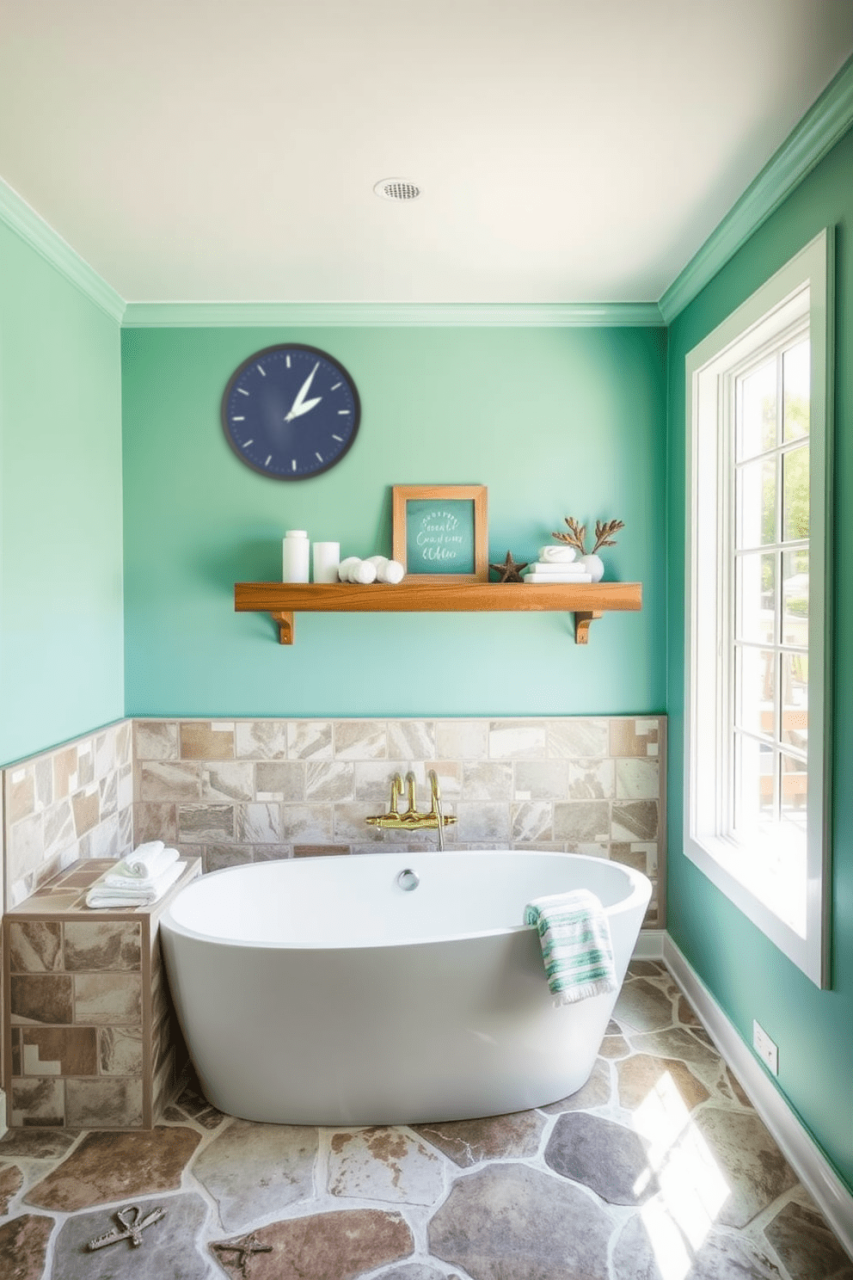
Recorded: h=2 m=5
